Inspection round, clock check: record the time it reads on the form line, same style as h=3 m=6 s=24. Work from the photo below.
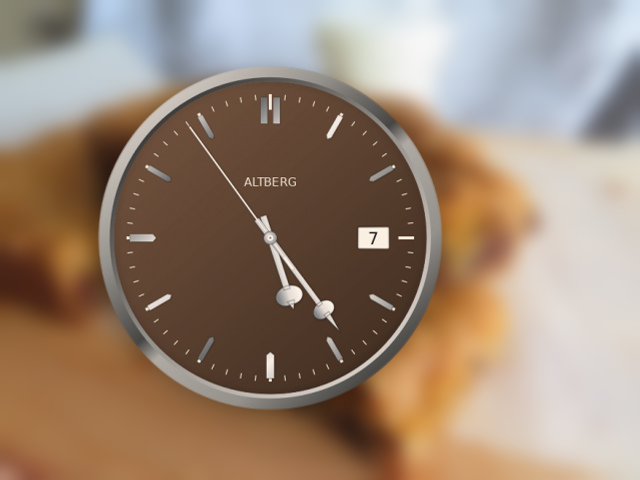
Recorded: h=5 m=23 s=54
